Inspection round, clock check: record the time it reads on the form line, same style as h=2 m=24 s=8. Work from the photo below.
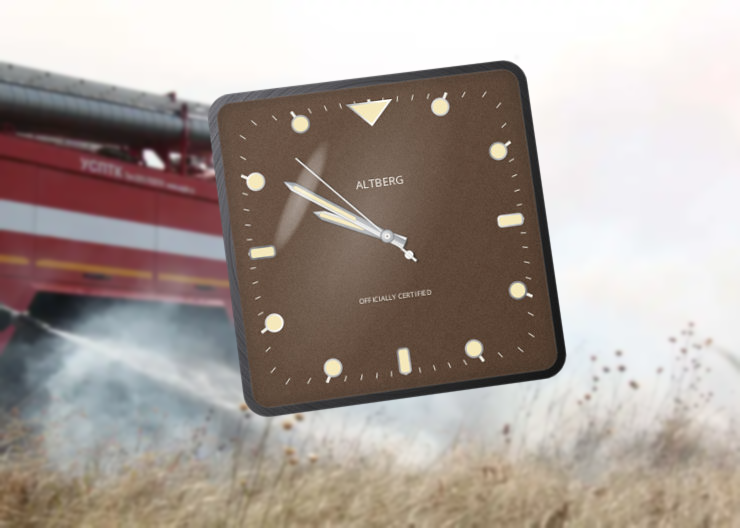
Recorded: h=9 m=50 s=53
